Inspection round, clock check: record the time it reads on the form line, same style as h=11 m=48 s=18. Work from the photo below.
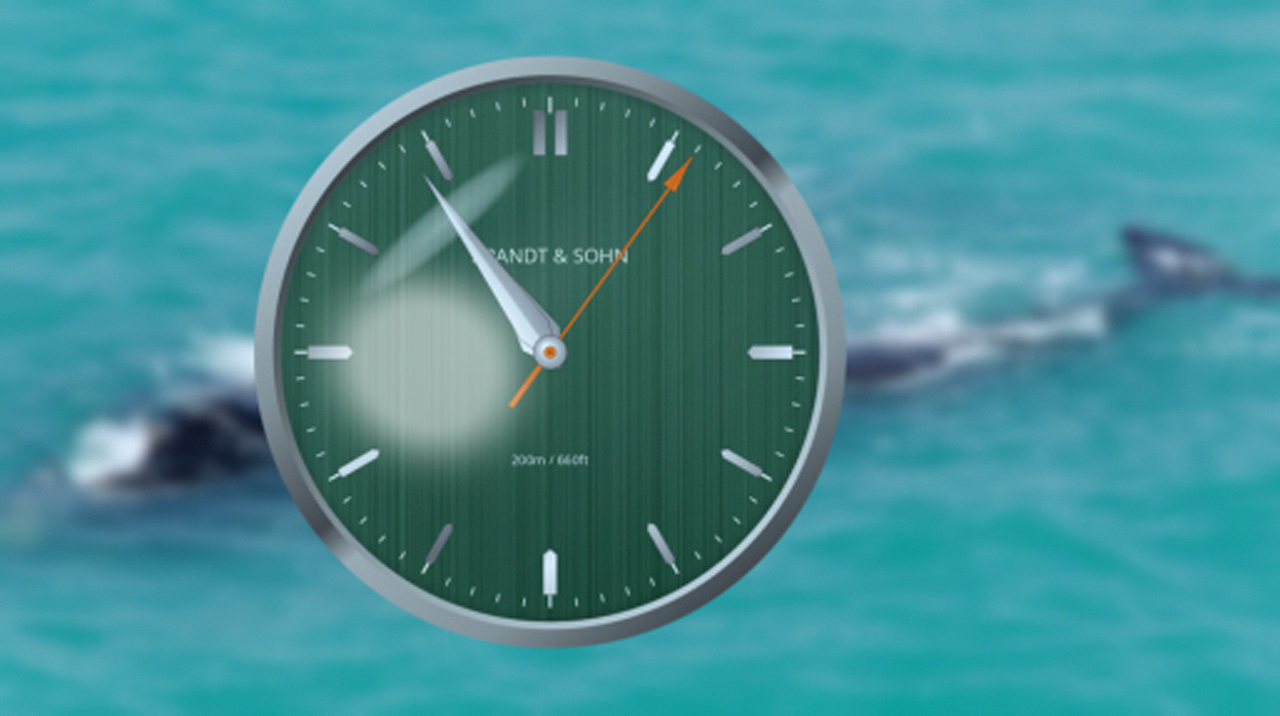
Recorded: h=10 m=54 s=6
